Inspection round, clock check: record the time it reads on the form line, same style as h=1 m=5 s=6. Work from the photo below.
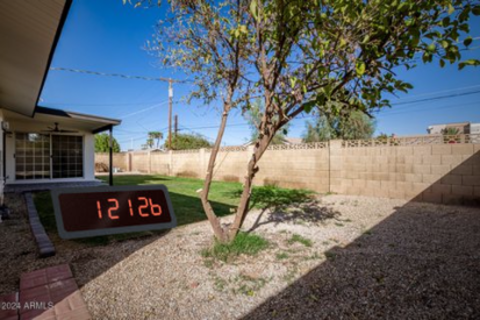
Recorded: h=1 m=21 s=26
